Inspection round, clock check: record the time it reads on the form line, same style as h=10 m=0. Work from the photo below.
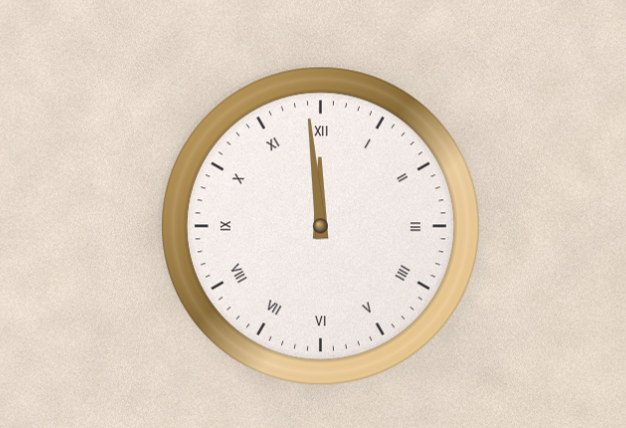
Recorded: h=11 m=59
